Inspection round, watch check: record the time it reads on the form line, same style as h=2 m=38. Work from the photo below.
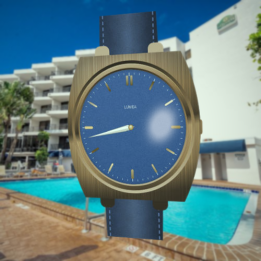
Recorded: h=8 m=43
